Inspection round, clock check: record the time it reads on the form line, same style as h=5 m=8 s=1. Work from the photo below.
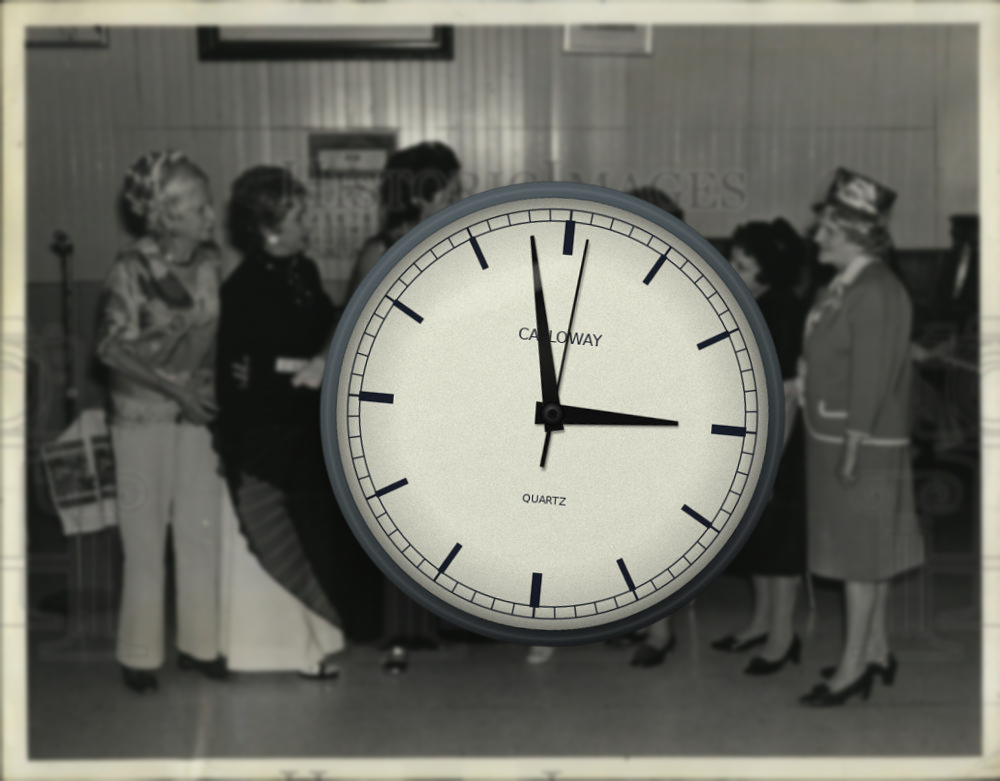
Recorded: h=2 m=58 s=1
